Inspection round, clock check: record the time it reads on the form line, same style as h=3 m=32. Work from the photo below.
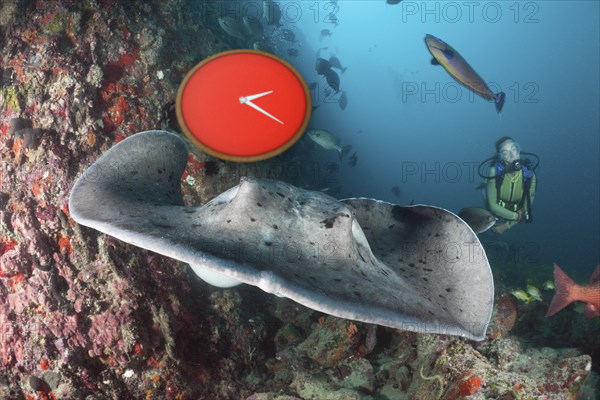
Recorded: h=2 m=21
